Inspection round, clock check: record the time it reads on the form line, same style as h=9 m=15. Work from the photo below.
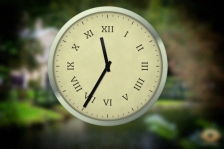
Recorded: h=11 m=35
